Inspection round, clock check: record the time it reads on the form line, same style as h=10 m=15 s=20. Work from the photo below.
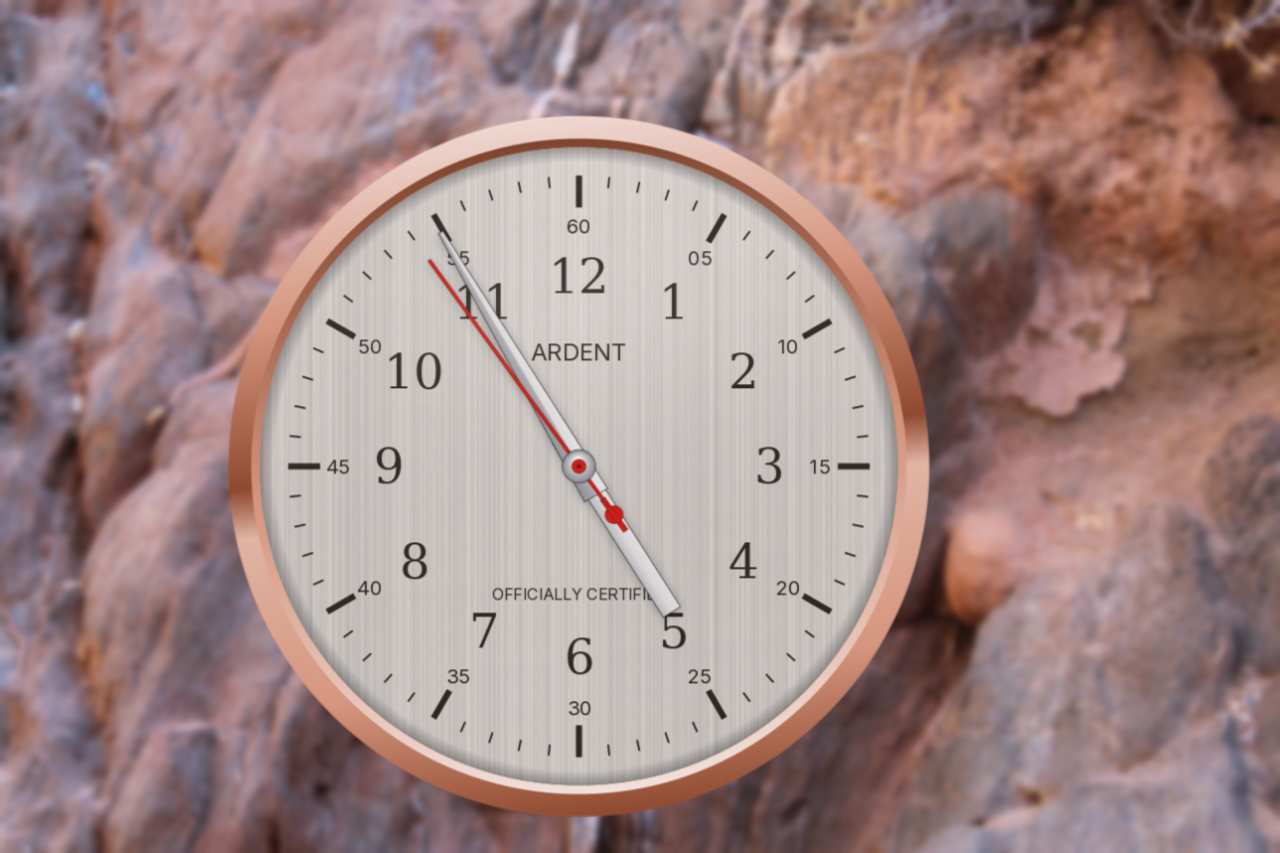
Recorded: h=4 m=54 s=54
